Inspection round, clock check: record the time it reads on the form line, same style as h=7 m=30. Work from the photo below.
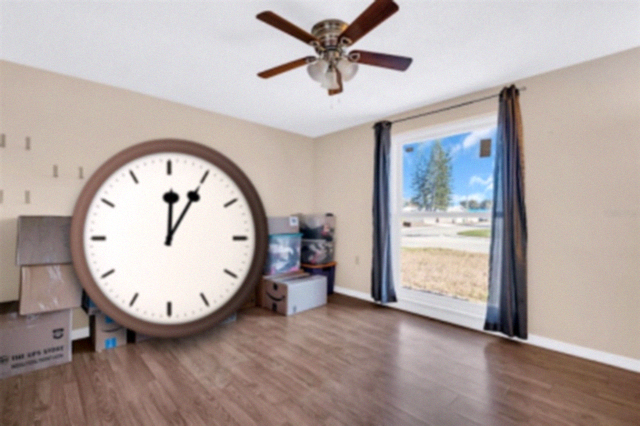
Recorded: h=12 m=5
